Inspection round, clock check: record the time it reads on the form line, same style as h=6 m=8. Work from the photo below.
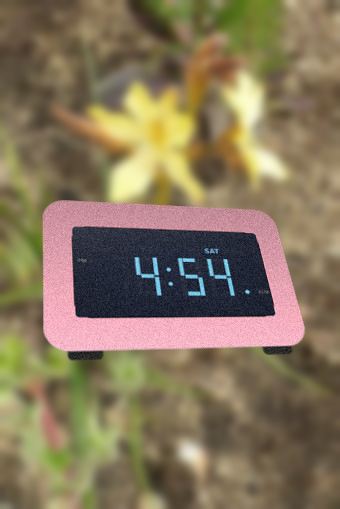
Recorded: h=4 m=54
